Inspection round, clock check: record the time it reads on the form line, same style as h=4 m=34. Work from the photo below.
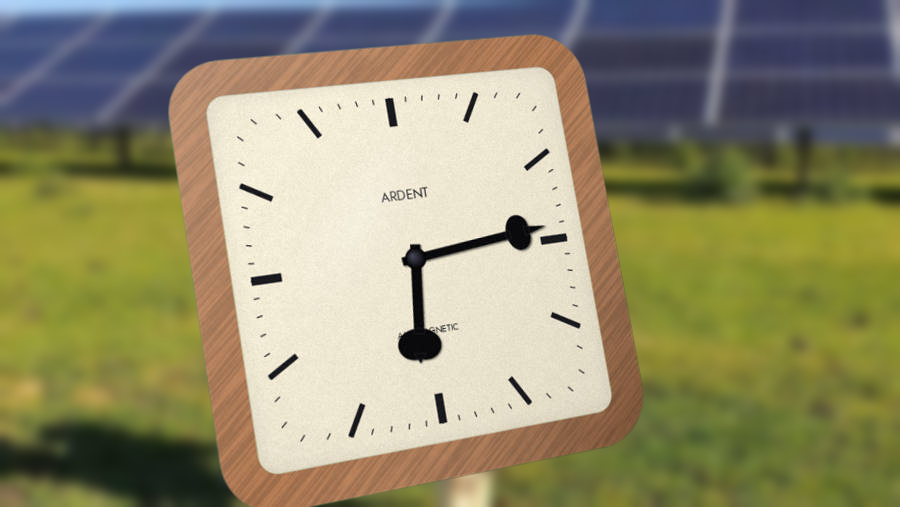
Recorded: h=6 m=14
